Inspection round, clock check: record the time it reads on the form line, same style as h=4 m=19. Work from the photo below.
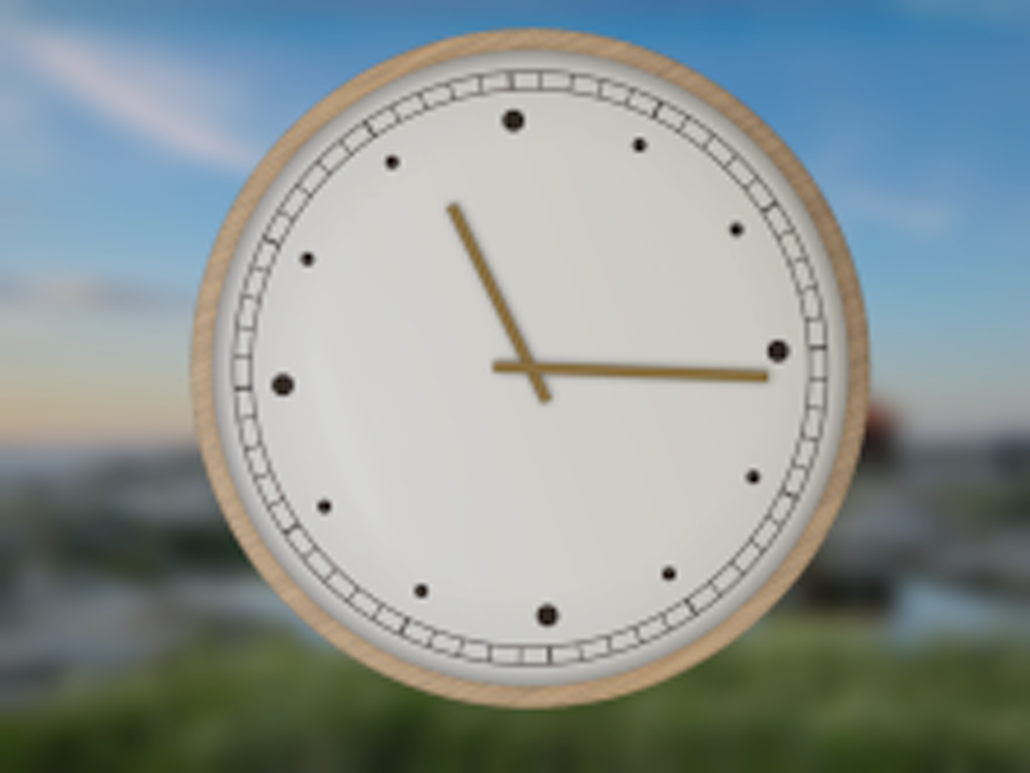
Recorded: h=11 m=16
